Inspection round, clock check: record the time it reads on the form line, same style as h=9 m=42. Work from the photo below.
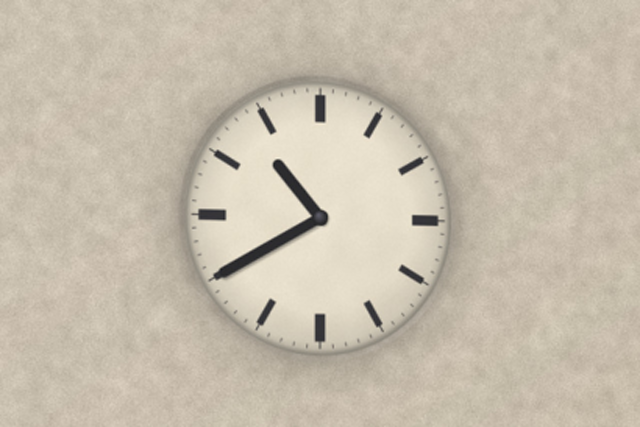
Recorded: h=10 m=40
